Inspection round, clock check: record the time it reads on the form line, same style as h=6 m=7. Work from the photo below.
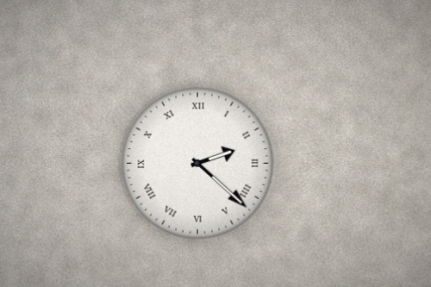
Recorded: h=2 m=22
